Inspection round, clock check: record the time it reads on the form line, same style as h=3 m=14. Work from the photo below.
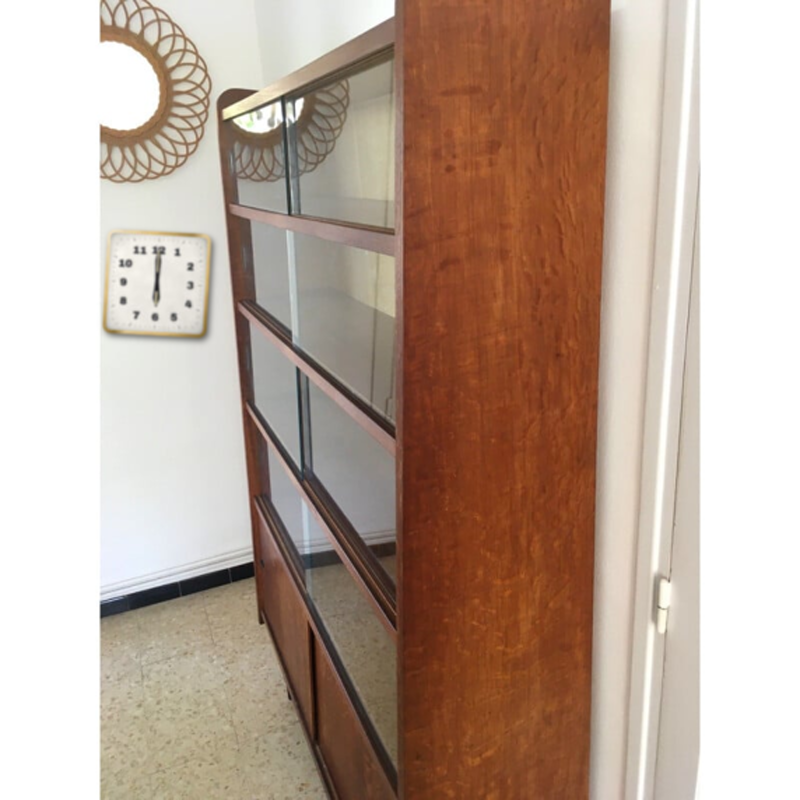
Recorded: h=6 m=0
